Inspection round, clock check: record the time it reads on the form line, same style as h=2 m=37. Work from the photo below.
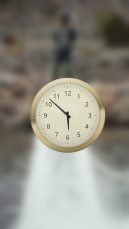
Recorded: h=5 m=52
